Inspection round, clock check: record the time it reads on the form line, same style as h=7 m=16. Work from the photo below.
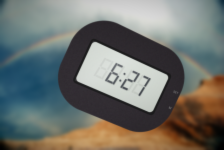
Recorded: h=6 m=27
